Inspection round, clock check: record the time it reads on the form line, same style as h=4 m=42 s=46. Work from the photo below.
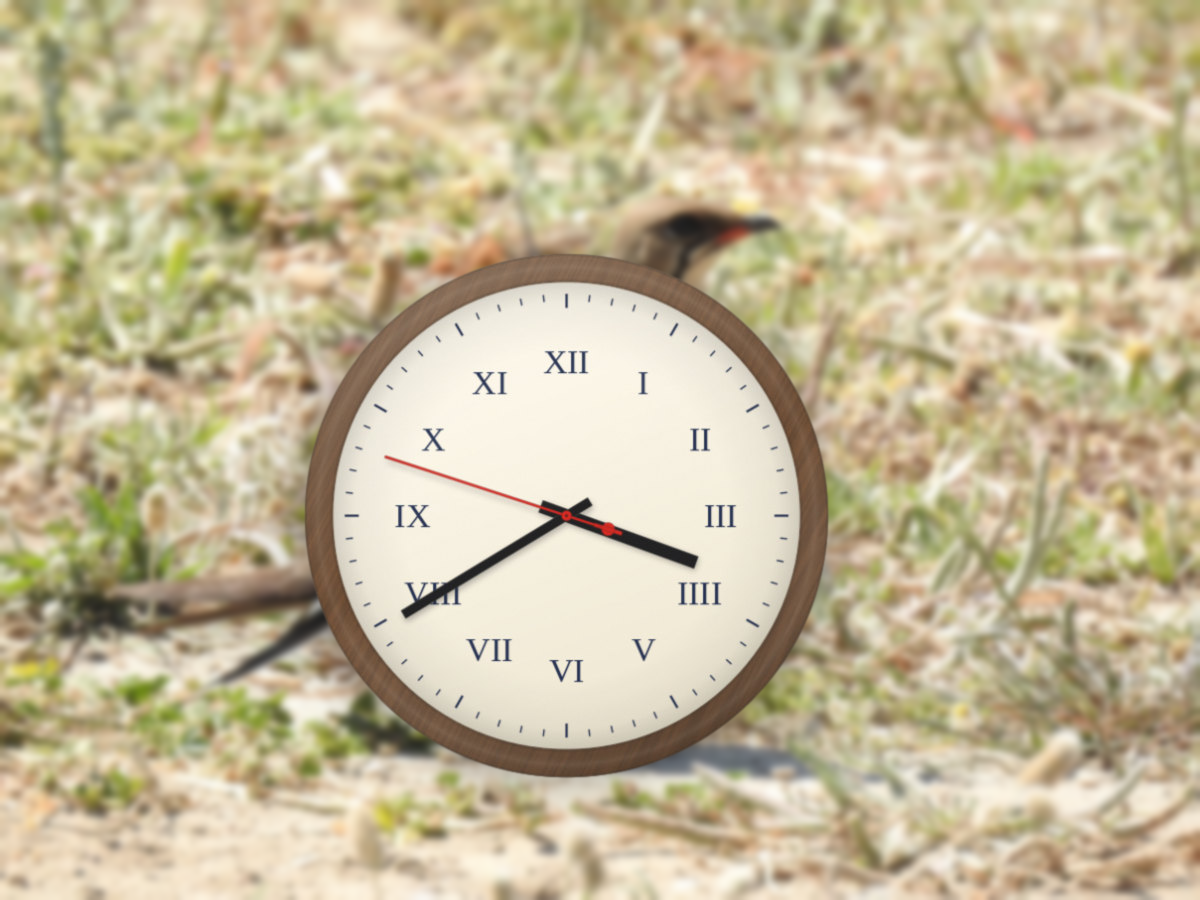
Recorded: h=3 m=39 s=48
